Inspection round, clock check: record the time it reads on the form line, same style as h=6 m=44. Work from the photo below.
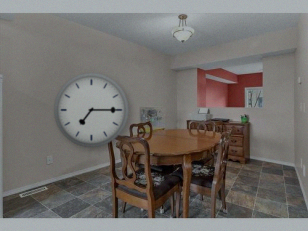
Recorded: h=7 m=15
